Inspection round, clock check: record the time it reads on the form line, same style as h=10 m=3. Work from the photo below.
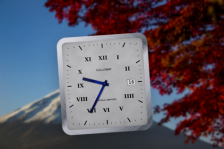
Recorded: h=9 m=35
